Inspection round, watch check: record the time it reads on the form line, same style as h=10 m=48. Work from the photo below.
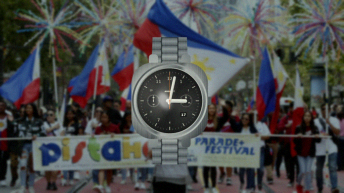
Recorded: h=3 m=2
